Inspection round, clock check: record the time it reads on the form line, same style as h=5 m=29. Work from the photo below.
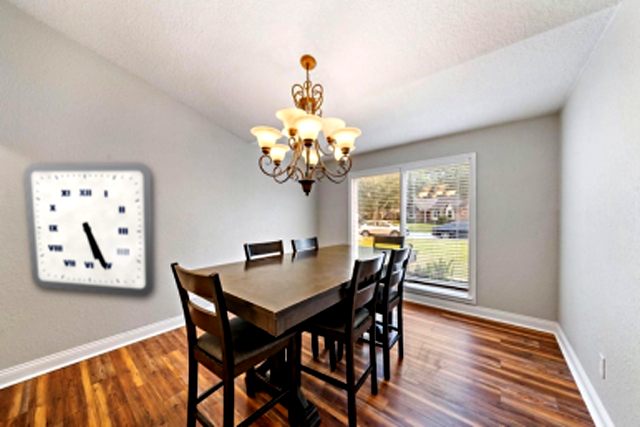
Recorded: h=5 m=26
